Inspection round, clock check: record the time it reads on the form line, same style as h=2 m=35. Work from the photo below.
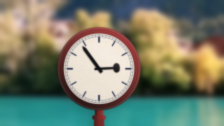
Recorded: h=2 m=54
